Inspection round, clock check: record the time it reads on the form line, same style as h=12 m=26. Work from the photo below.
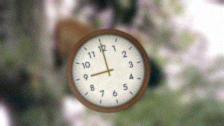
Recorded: h=9 m=0
